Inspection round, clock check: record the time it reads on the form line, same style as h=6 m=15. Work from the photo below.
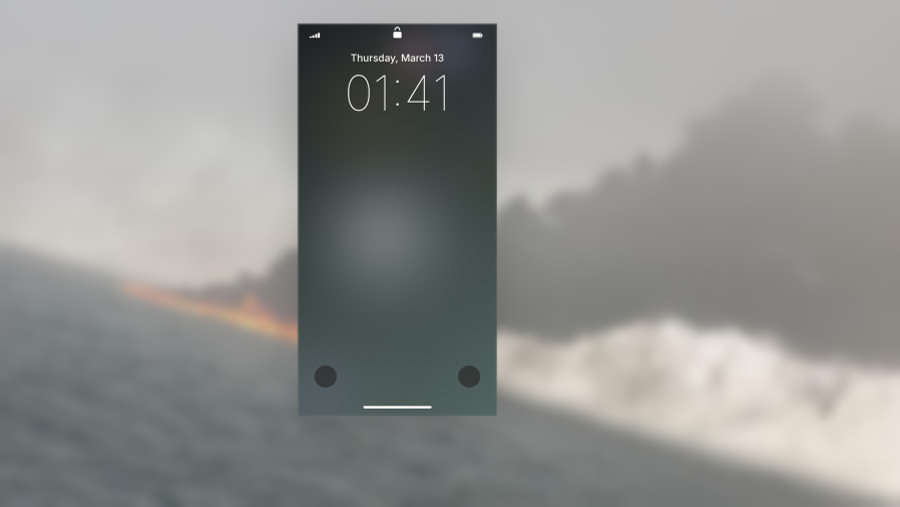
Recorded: h=1 m=41
